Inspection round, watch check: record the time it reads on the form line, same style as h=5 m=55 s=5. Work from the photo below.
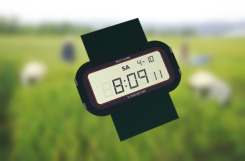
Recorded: h=8 m=9 s=11
